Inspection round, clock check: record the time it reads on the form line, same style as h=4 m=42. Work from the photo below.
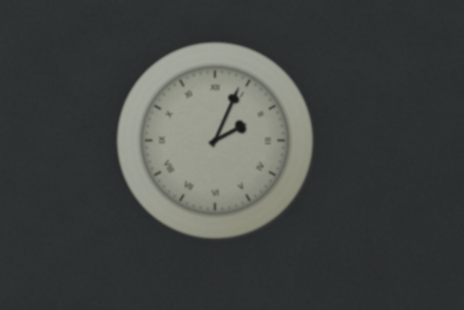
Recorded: h=2 m=4
